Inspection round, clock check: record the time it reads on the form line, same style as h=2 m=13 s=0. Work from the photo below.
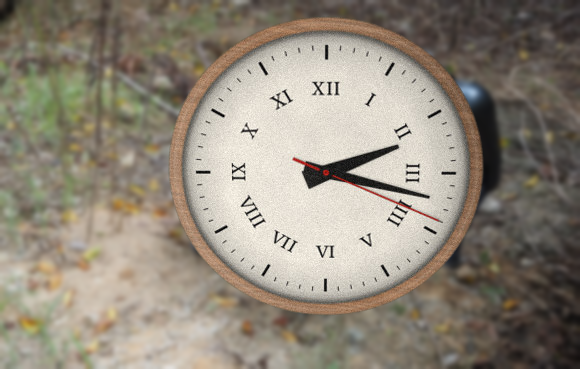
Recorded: h=2 m=17 s=19
